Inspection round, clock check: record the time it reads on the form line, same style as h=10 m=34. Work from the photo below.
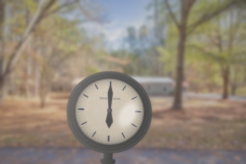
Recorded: h=6 m=0
